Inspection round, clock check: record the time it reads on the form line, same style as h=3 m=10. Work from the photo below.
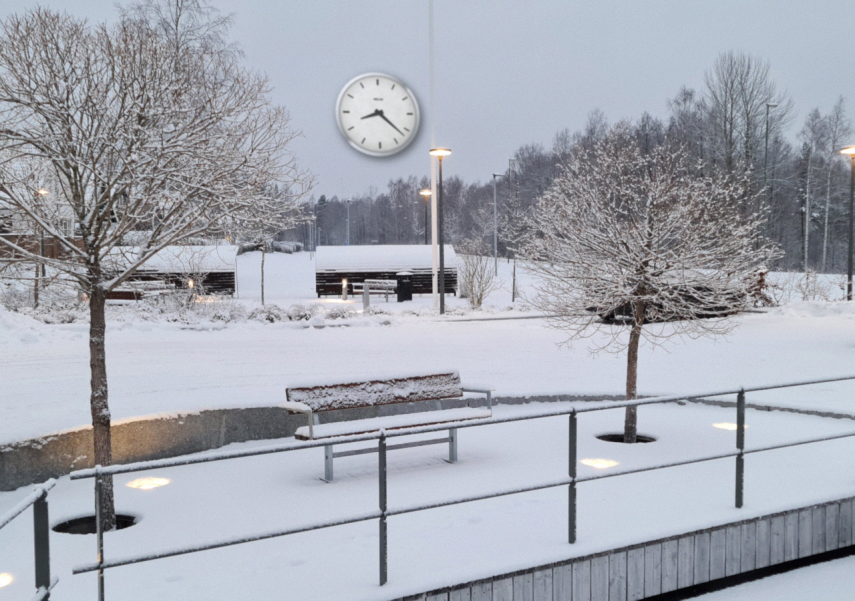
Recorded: h=8 m=22
